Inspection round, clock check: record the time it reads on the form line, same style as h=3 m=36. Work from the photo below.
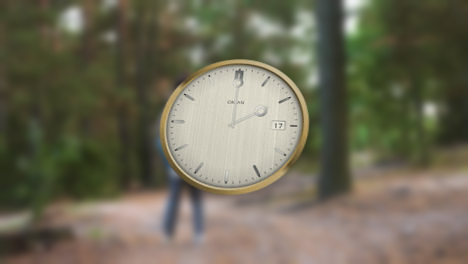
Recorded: h=2 m=0
